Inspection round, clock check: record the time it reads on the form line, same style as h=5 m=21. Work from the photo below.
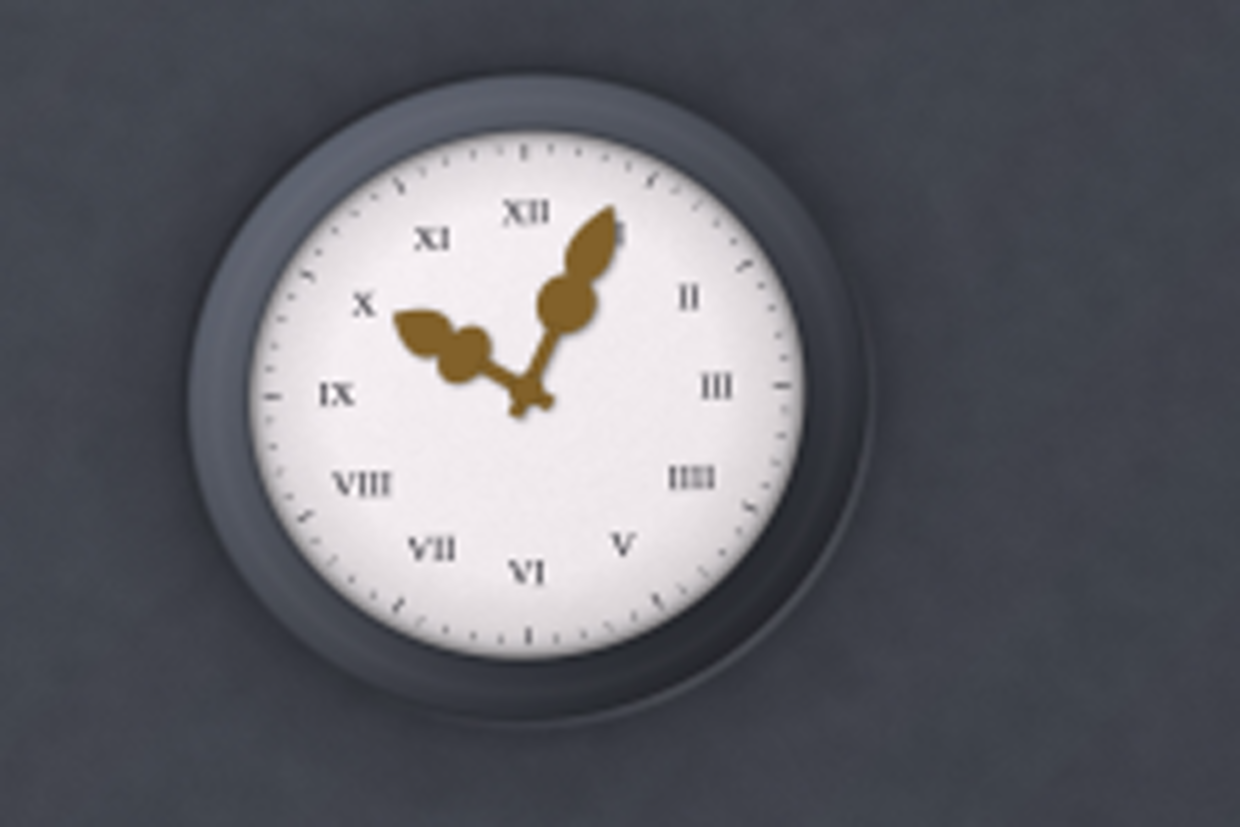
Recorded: h=10 m=4
